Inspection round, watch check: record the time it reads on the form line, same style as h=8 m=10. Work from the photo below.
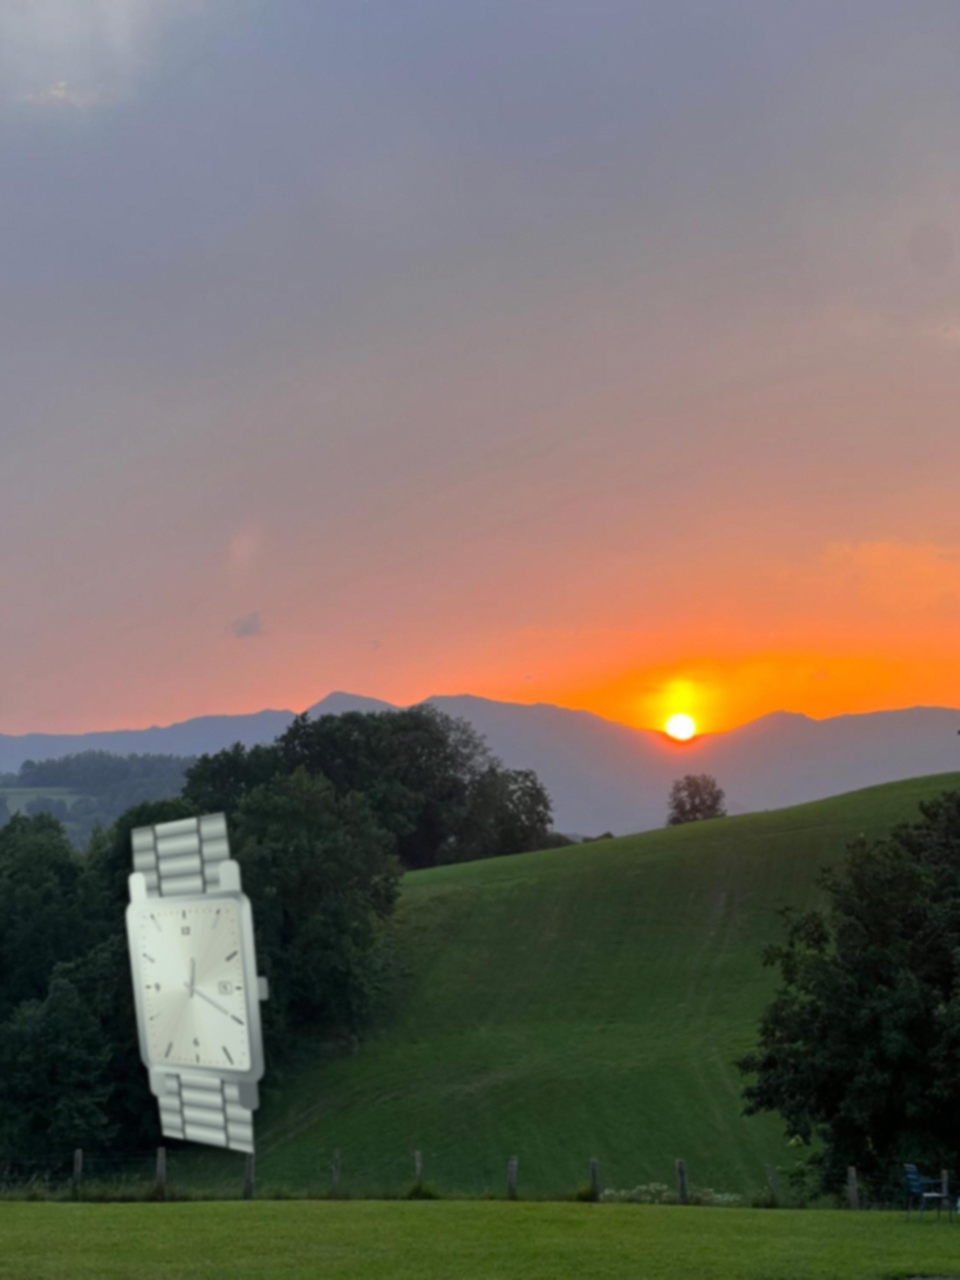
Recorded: h=12 m=20
